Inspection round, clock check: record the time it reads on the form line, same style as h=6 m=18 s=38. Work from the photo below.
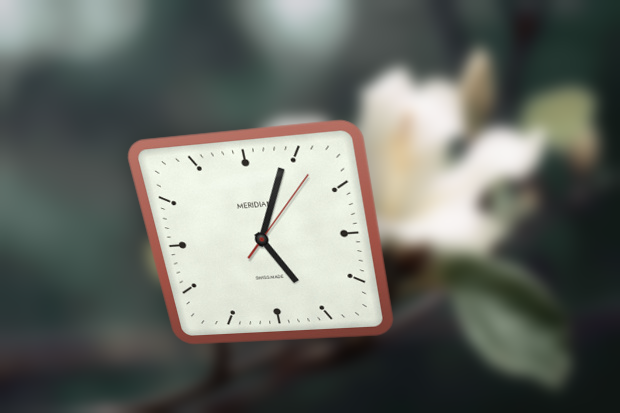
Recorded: h=5 m=4 s=7
